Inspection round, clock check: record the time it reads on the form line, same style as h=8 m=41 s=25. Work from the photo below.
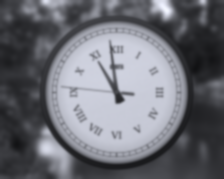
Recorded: h=10 m=58 s=46
